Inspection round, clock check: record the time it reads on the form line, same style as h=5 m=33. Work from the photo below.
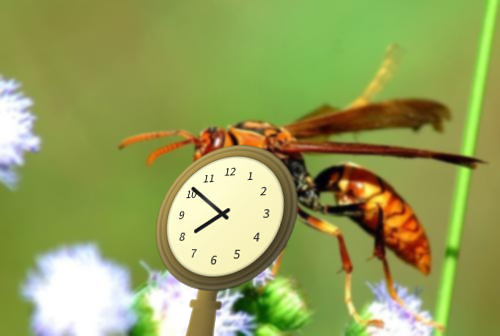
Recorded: h=7 m=51
